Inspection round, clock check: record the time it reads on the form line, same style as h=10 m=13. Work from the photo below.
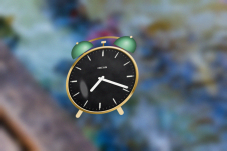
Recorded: h=7 m=19
